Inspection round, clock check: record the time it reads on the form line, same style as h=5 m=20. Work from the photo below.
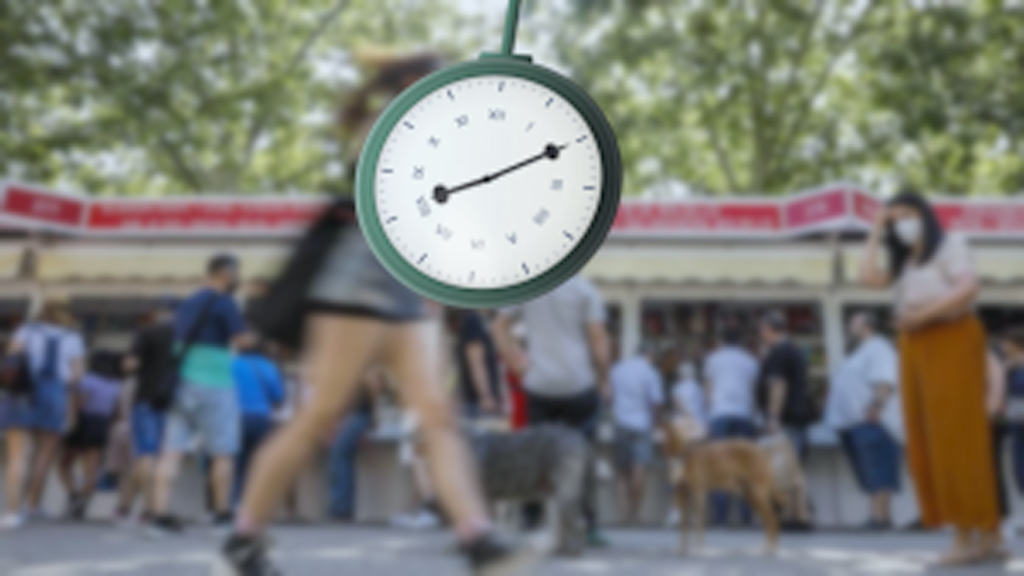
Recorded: h=8 m=10
